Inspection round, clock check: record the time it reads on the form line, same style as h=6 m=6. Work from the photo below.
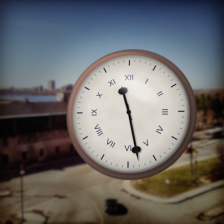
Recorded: h=11 m=28
